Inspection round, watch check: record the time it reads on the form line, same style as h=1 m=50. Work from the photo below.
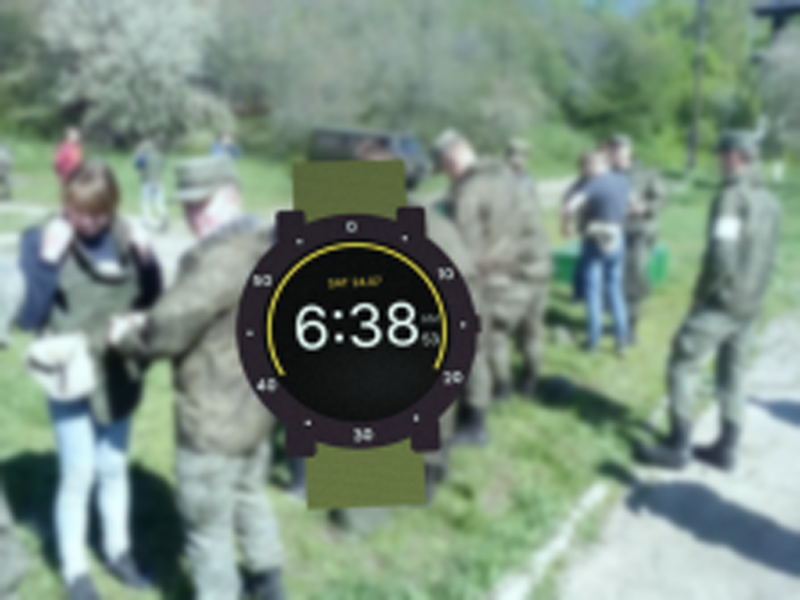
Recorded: h=6 m=38
